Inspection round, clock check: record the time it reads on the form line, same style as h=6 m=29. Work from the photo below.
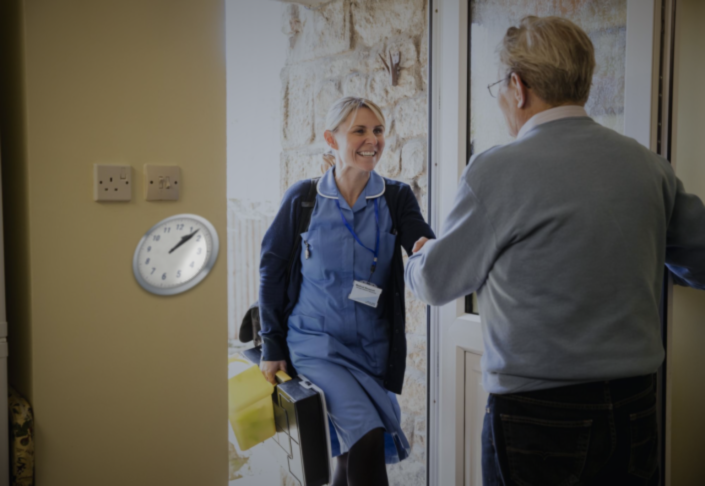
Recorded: h=1 m=7
